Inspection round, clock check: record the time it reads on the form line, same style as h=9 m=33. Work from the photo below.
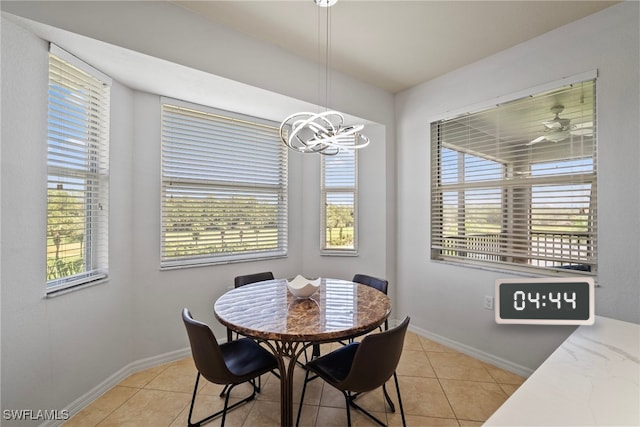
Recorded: h=4 m=44
